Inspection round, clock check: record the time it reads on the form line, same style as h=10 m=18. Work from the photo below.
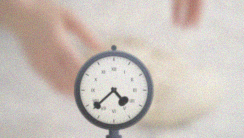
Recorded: h=4 m=38
